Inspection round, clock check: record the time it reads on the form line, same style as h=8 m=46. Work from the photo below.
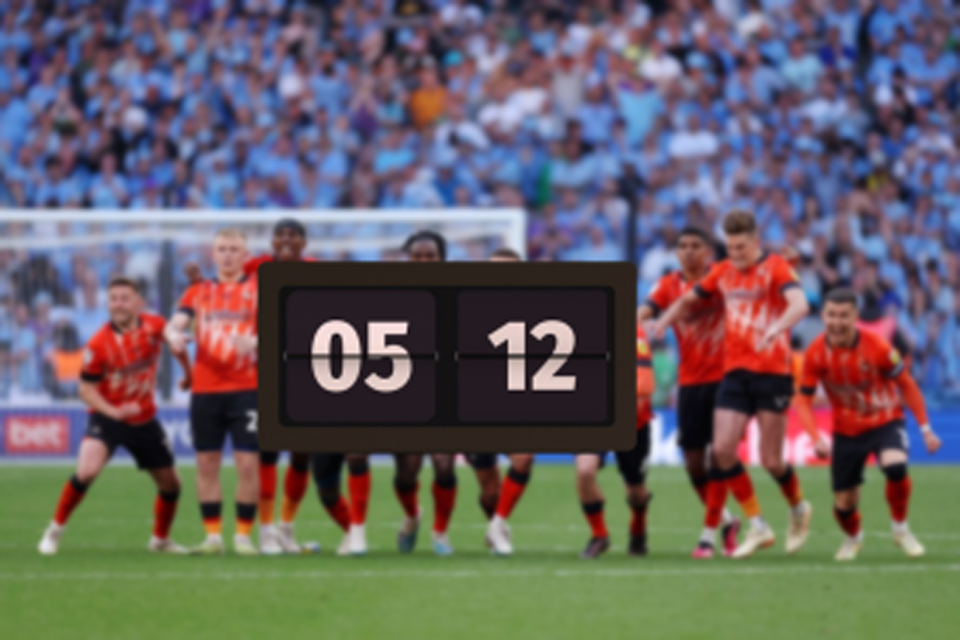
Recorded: h=5 m=12
